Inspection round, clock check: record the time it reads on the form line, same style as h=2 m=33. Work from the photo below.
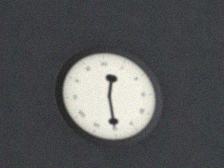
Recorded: h=12 m=30
